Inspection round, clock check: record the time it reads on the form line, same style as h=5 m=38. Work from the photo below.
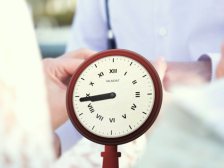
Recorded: h=8 m=44
